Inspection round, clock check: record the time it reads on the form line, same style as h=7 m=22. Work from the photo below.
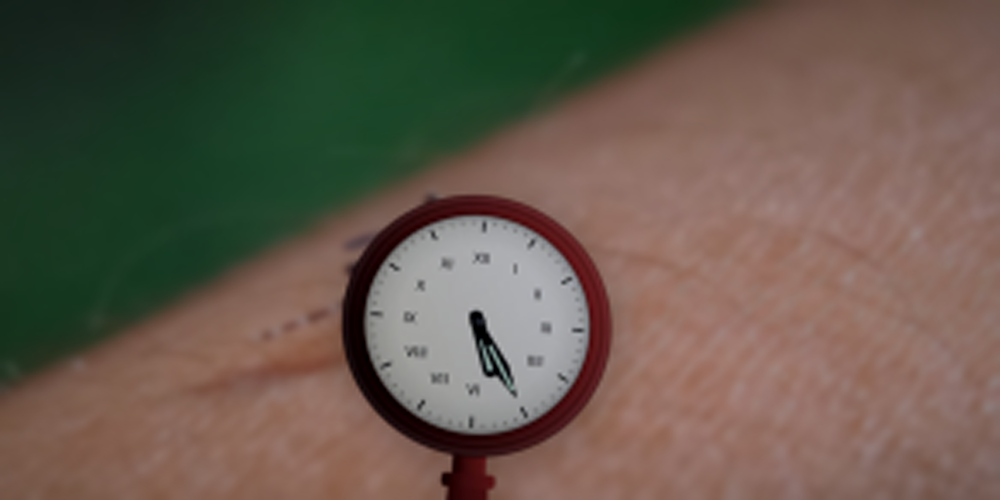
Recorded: h=5 m=25
